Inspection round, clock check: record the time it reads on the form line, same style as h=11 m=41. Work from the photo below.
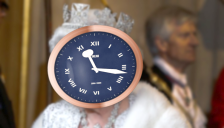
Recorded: h=11 m=17
